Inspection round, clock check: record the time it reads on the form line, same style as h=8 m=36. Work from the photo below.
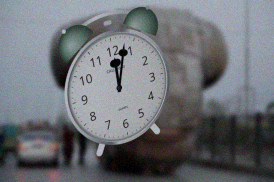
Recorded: h=12 m=3
